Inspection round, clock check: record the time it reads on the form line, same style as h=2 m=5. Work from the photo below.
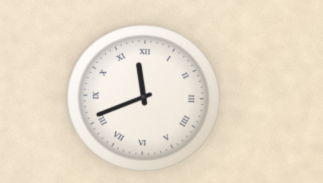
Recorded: h=11 m=41
